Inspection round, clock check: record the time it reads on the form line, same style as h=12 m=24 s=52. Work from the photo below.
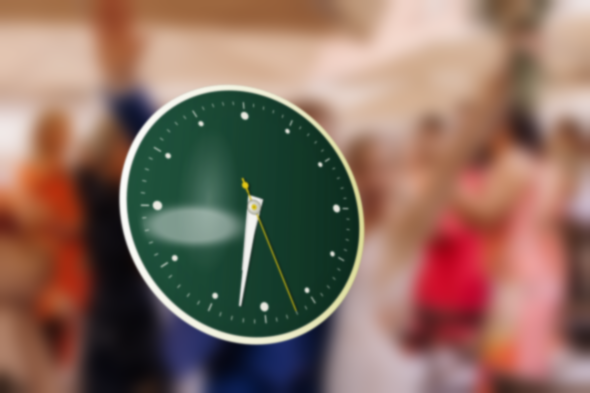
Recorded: h=6 m=32 s=27
